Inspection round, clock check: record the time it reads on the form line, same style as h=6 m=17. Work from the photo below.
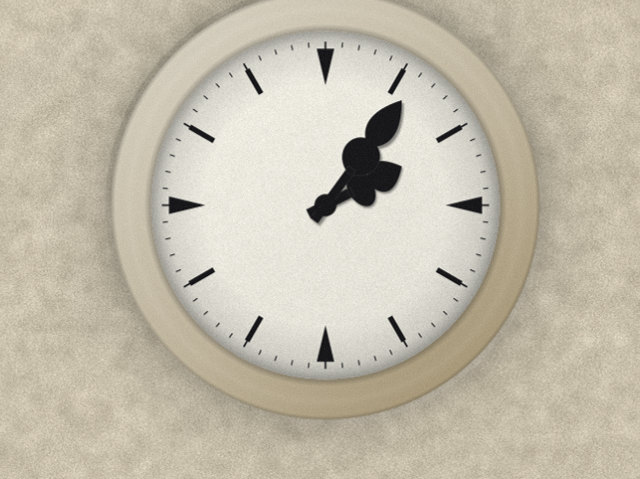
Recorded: h=2 m=6
